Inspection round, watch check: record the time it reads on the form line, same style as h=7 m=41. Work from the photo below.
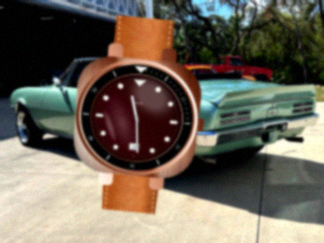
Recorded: h=11 m=29
